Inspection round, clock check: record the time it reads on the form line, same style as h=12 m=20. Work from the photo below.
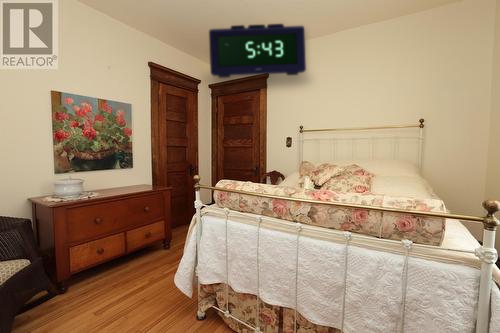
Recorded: h=5 m=43
